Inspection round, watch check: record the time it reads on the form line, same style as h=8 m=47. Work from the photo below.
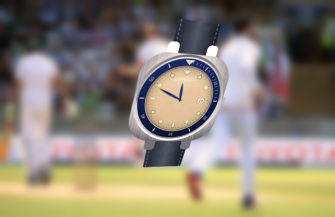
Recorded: h=11 m=49
